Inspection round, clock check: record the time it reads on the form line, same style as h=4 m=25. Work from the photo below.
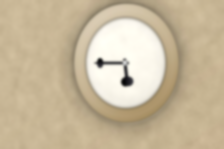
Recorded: h=5 m=45
